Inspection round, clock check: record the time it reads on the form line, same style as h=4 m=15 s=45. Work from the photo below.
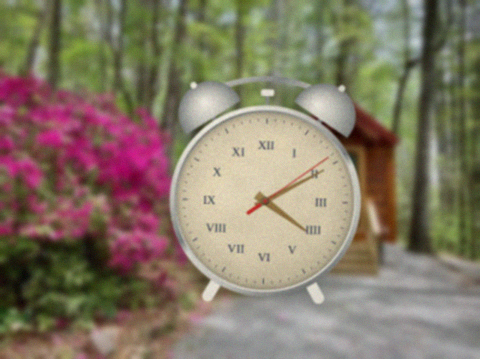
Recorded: h=4 m=10 s=9
